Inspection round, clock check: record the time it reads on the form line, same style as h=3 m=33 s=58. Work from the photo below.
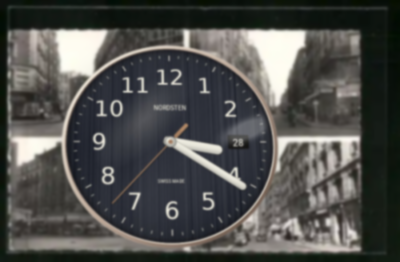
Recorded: h=3 m=20 s=37
